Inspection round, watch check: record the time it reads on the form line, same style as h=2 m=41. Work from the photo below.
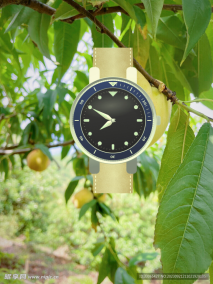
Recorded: h=7 m=50
